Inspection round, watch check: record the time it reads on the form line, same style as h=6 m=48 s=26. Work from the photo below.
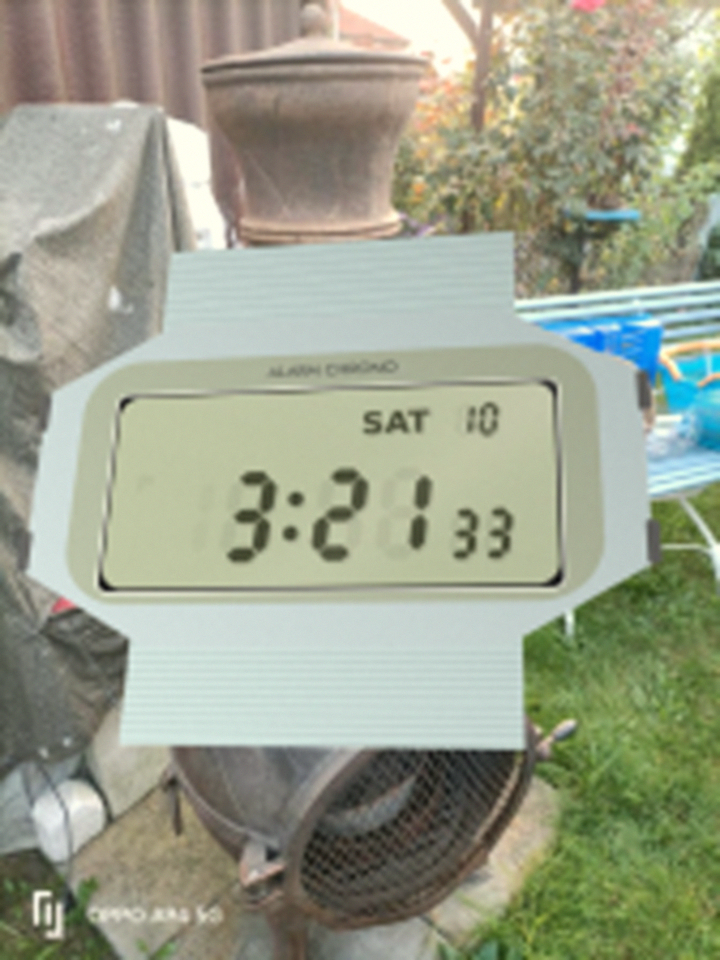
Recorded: h=3 m=21 s=33
